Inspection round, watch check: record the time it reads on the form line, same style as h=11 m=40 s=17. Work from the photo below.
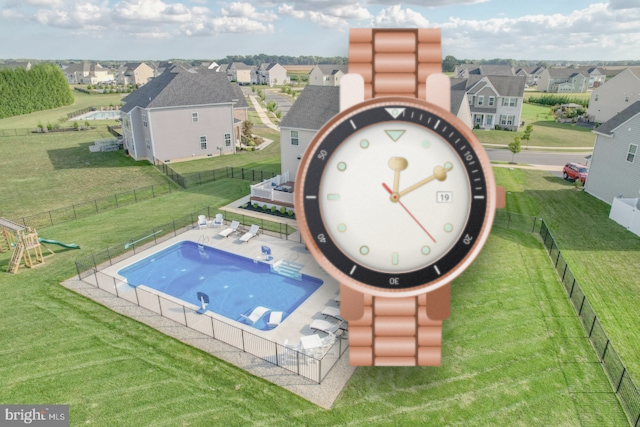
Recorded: h=12 m=10 s=23
